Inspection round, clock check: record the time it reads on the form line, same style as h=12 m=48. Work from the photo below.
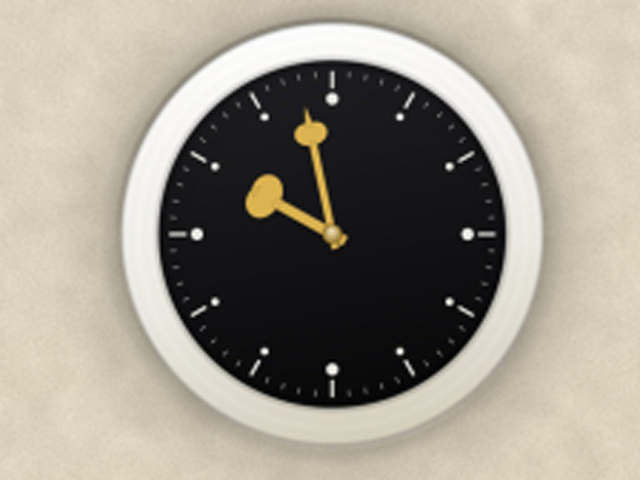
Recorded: h=9 m=58
